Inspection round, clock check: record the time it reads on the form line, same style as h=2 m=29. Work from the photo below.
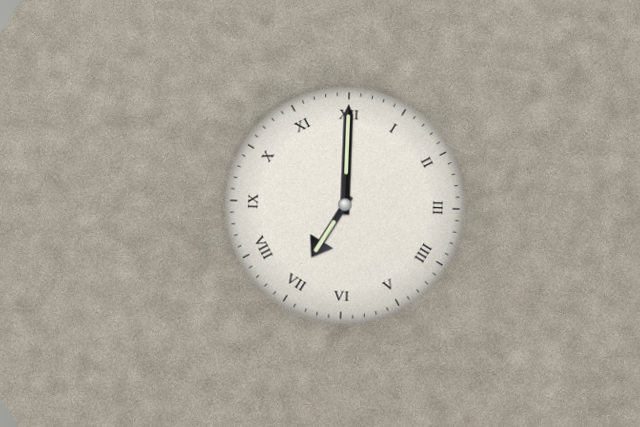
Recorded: h=7 m=0
